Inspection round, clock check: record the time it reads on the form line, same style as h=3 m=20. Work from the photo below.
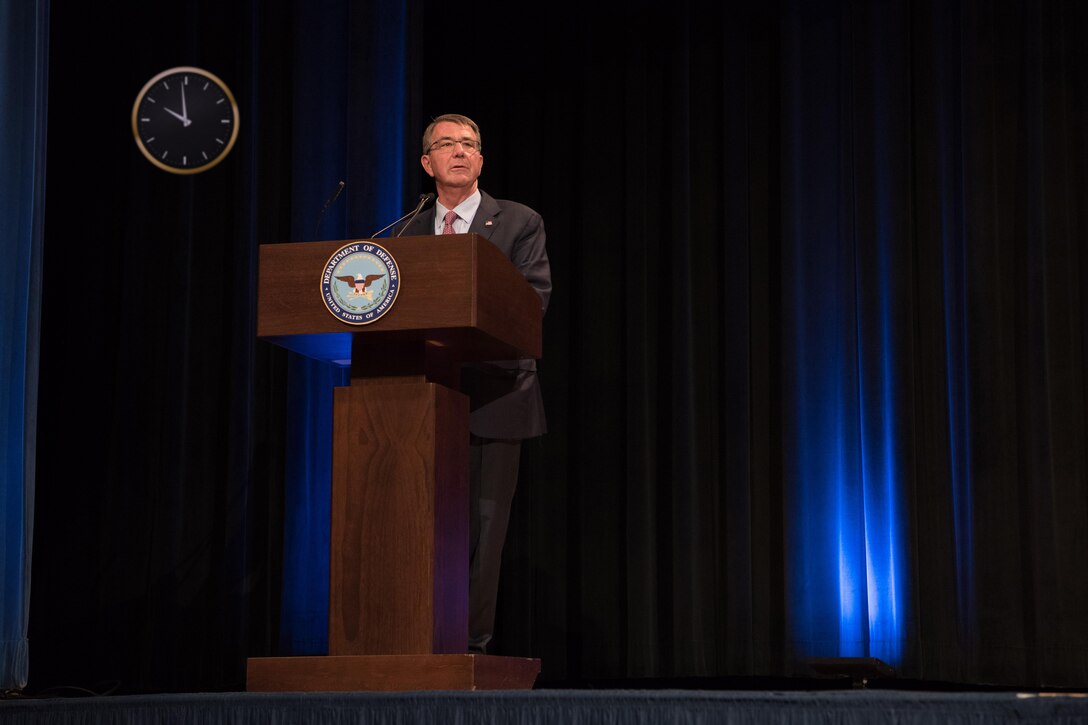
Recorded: h=9 m=59
